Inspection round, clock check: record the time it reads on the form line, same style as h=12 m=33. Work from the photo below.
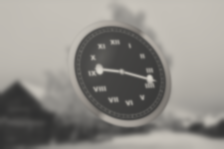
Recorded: h=9 m=18
